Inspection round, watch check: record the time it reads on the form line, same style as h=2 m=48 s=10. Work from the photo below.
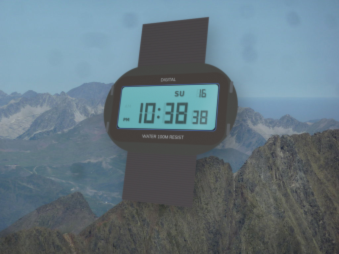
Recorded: h=10 m=38 s=38
